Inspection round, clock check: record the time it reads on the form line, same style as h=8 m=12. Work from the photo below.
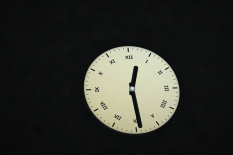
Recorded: h=12 m=29
